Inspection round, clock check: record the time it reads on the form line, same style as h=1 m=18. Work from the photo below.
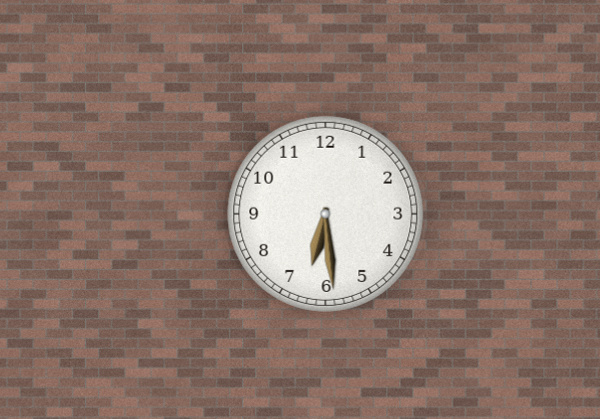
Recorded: h=6 m=29
